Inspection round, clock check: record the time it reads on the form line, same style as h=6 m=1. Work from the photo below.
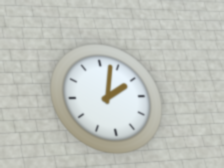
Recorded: h=2 m=3
